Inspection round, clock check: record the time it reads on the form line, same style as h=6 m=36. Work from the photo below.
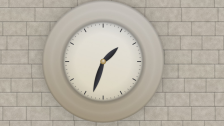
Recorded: h=1 m=33
